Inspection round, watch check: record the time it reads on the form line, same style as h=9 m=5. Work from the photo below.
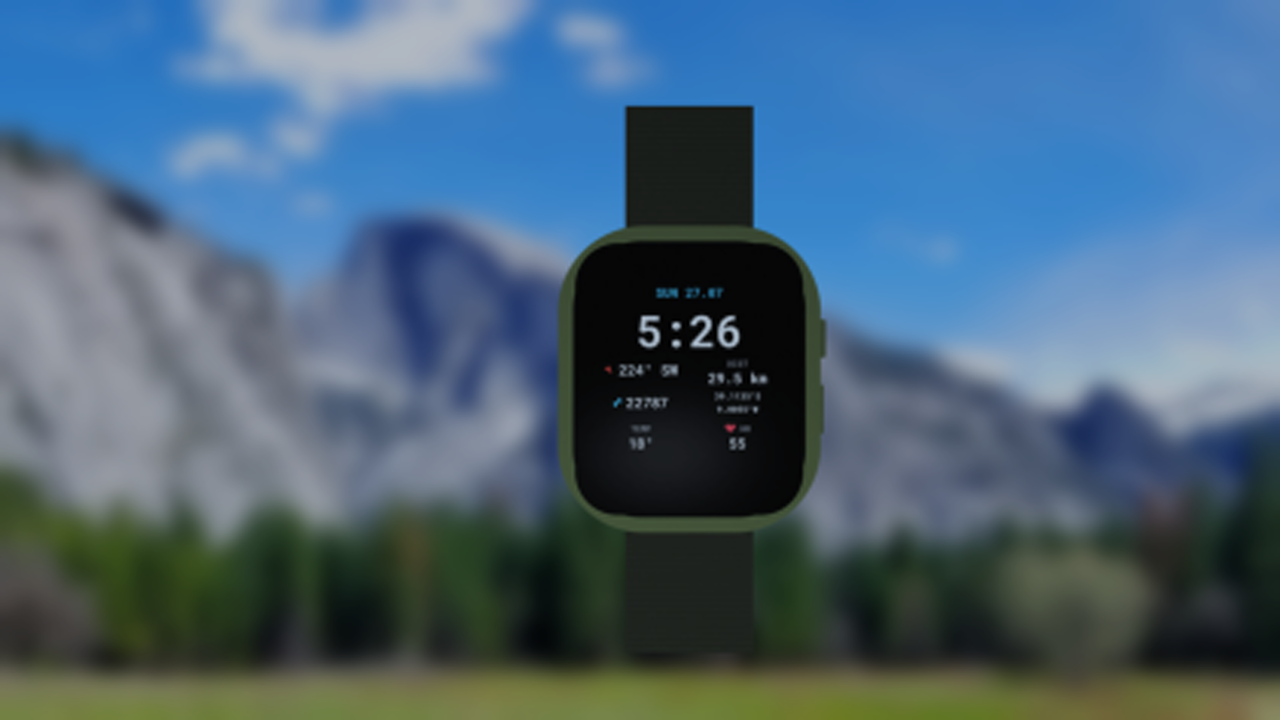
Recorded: h=5 m=26
